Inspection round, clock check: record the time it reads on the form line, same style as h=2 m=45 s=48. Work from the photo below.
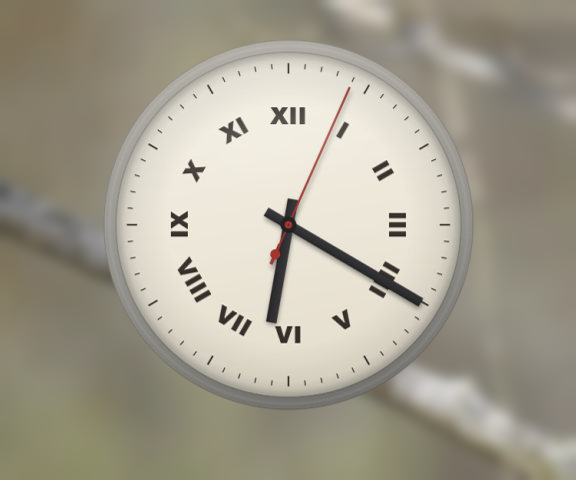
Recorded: h=6 m=20 s=4
